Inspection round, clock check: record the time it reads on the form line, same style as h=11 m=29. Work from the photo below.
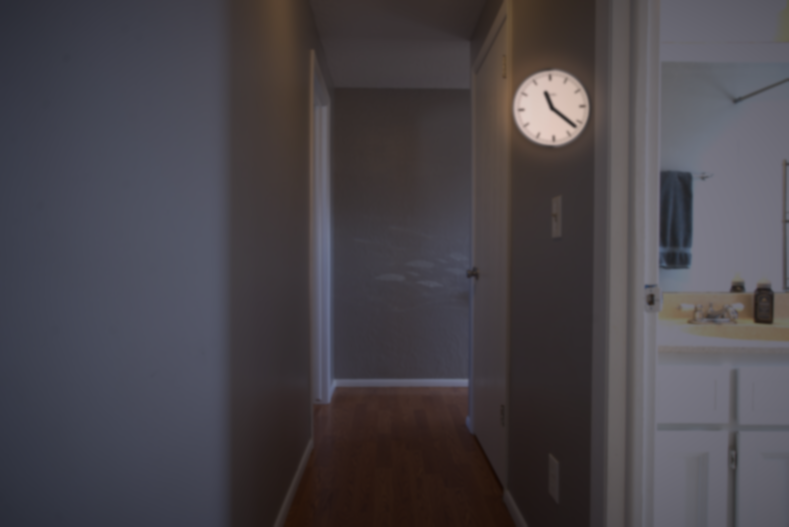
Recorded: h=11 m=22
